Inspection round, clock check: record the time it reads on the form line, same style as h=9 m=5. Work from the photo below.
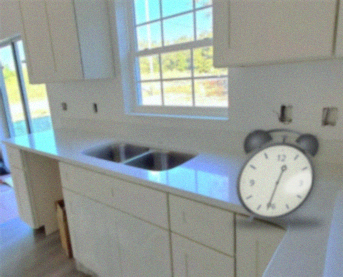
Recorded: h=12 m=32
